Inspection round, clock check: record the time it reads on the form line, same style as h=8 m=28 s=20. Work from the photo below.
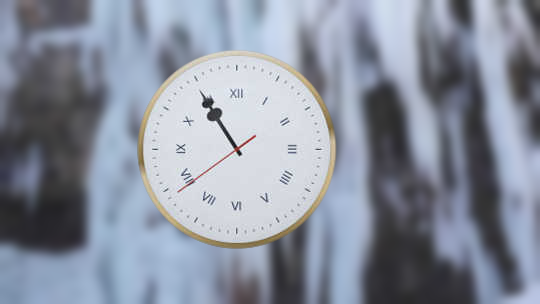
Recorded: h=10 m=54 s=39
